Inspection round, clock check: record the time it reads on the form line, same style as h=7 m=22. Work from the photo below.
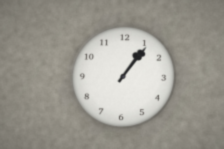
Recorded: h=1 m=6
